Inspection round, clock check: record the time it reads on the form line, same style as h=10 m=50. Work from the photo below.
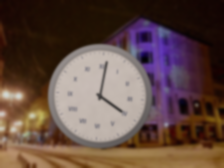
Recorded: h=4 m=1
